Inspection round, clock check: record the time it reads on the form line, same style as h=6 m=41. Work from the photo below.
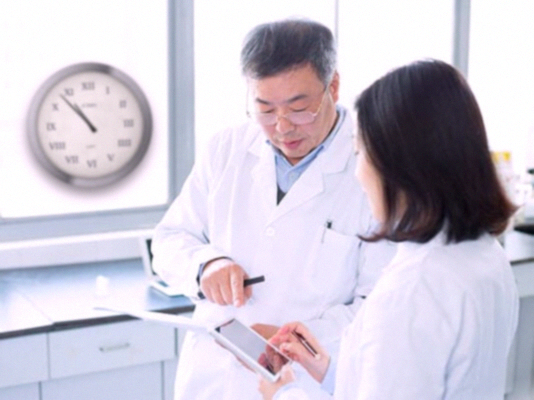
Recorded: h=10 m=53
